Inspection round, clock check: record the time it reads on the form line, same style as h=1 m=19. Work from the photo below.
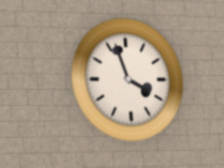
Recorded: h=3 m=57
